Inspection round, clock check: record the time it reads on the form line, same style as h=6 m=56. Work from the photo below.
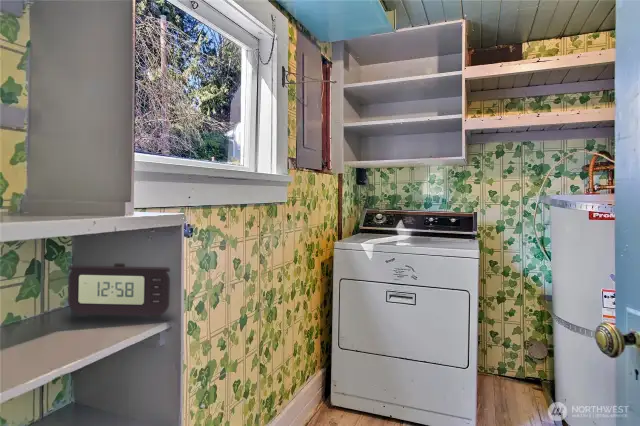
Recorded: h=12 m=58
